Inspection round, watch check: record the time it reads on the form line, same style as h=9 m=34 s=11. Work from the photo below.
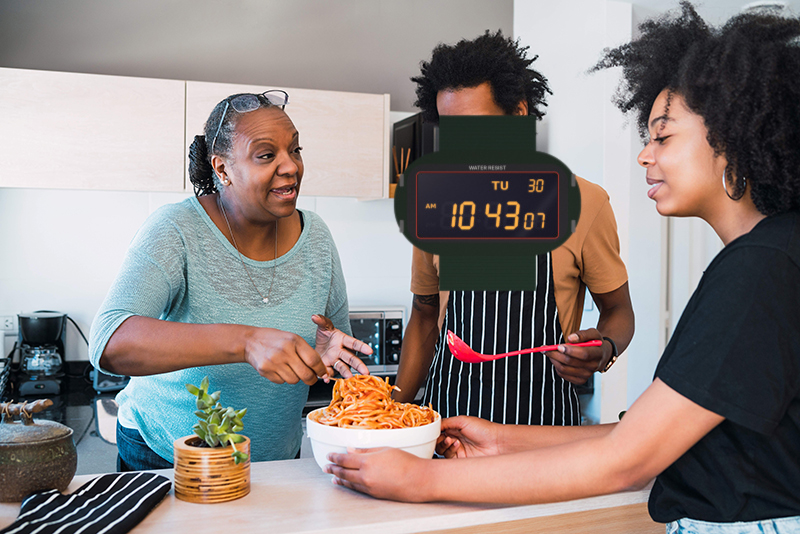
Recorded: h=10 m=43 s=7
